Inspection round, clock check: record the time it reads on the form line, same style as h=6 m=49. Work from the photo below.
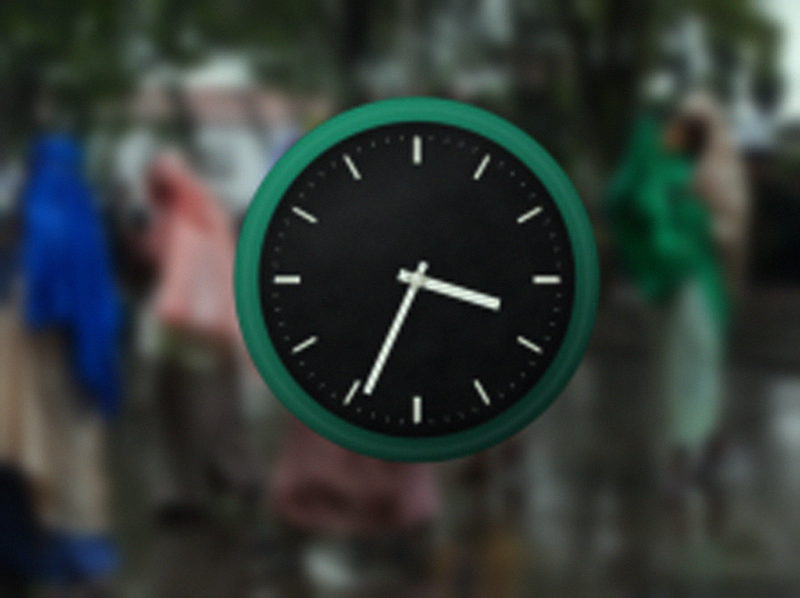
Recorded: h=3 m=34
